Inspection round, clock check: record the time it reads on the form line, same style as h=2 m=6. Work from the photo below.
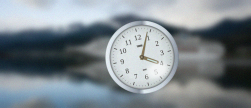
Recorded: h=4 m=4
